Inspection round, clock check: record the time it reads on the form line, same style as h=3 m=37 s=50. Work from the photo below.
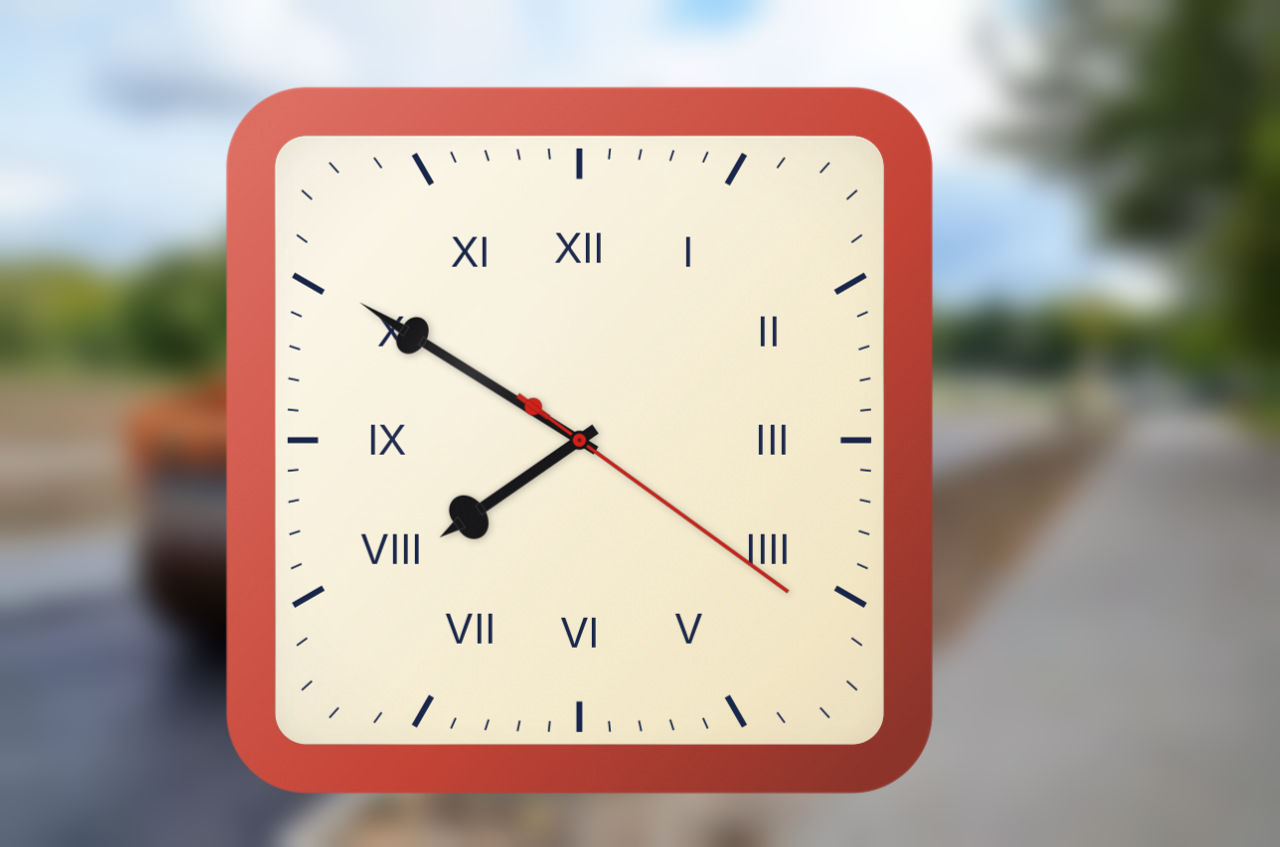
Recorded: h=7 m=50 s=21
